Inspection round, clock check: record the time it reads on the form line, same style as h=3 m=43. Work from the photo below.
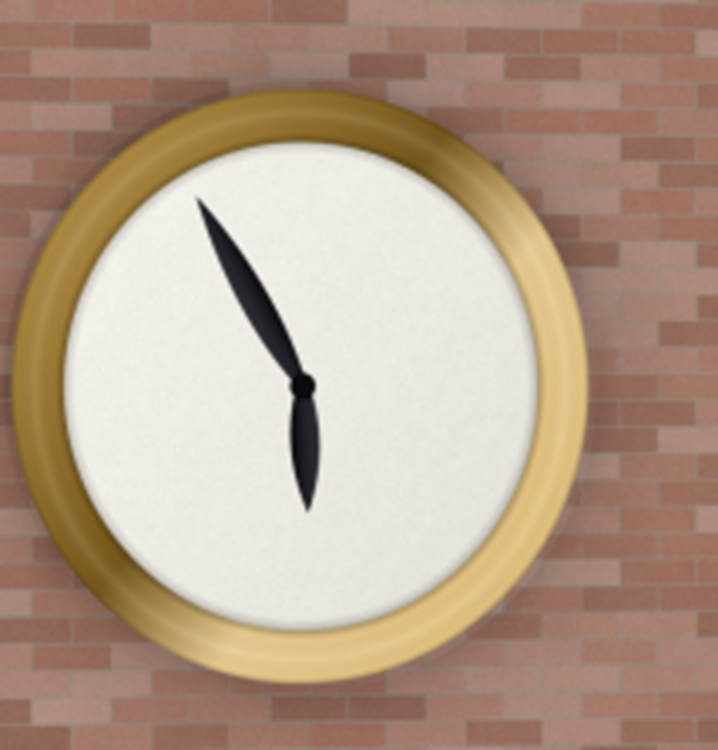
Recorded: h=5 m=55
